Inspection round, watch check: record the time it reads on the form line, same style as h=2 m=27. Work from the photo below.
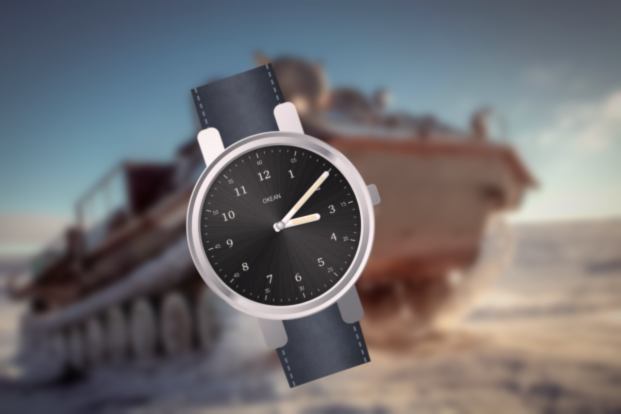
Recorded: h=3 m=10
